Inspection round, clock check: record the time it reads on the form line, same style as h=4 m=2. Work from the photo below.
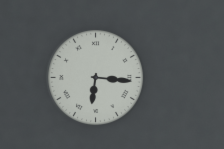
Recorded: h=6 m=16
